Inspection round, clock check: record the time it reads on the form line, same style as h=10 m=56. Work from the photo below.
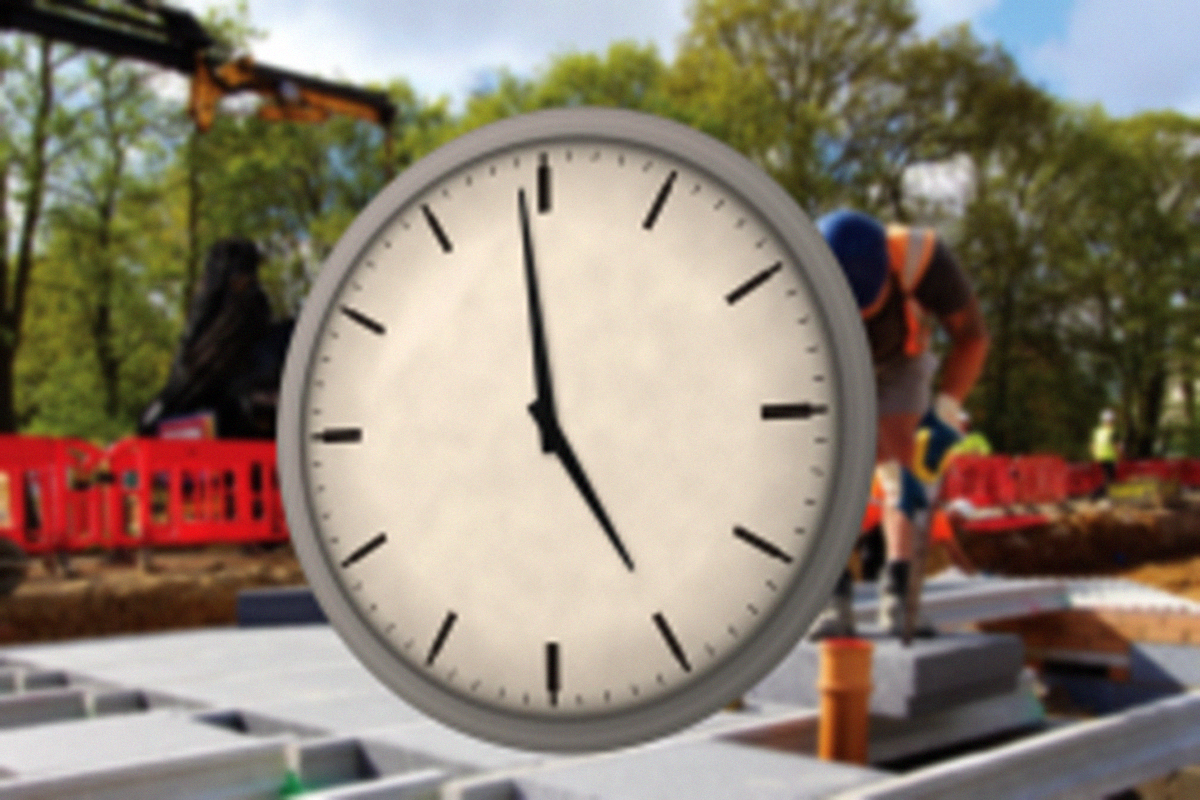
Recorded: h=4 m=59
